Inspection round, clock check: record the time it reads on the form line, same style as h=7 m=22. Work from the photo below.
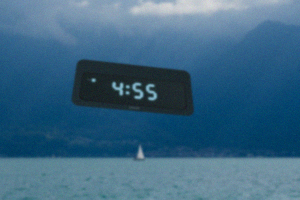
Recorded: h=4 m=55
